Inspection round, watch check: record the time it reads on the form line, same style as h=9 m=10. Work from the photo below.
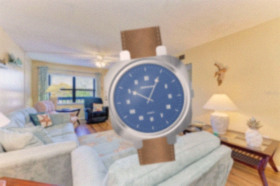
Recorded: h=10 m=5
